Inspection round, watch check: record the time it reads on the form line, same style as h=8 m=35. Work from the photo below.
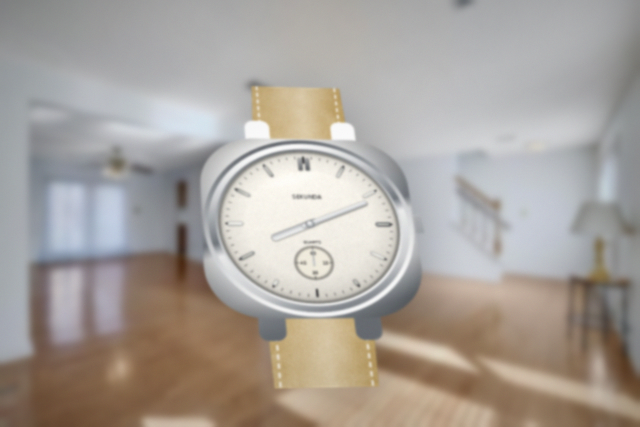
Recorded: h=8 m=11
